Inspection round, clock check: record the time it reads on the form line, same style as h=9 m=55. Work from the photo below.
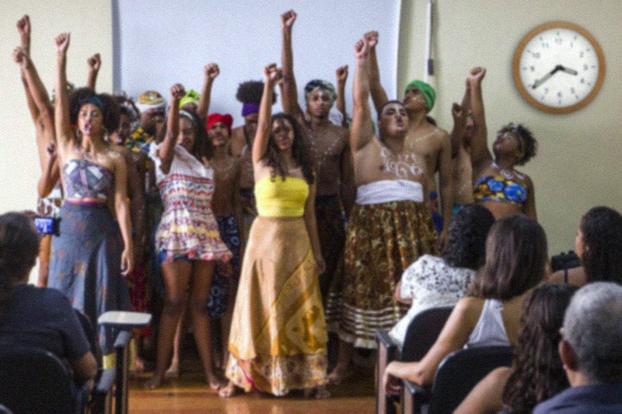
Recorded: h=3 m=39
